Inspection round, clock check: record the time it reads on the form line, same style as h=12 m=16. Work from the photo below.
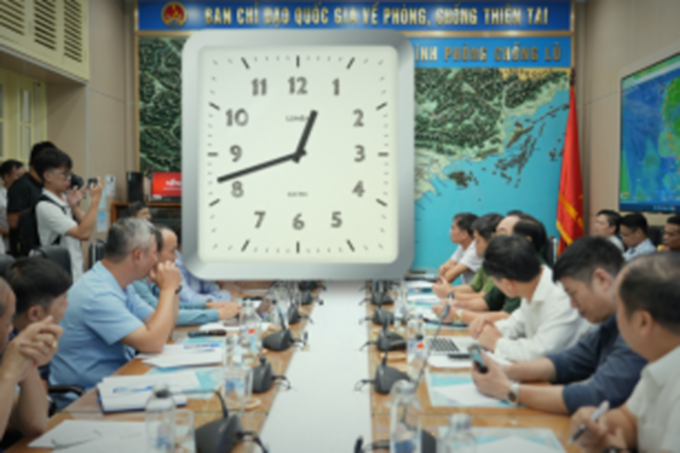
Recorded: h=12 m=42
